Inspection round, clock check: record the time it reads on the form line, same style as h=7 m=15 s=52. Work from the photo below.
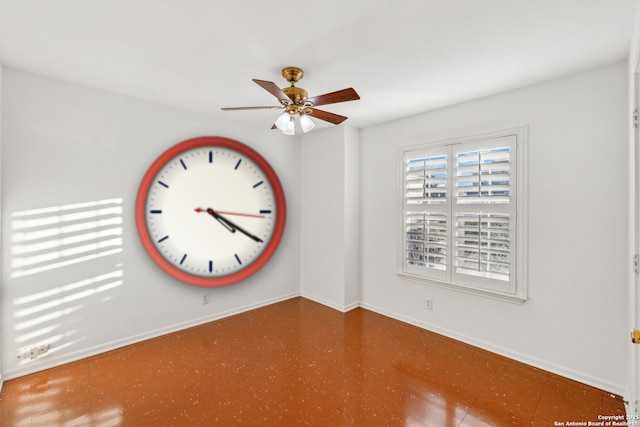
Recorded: h=4 m=20 s=16
